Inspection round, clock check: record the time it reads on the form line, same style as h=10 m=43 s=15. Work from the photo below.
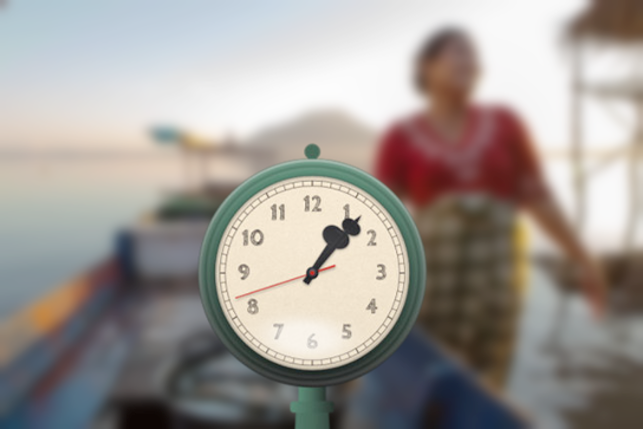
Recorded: h=1 m=6 s=42
